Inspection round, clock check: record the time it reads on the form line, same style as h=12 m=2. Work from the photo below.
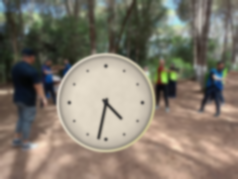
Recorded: h=4 m=32
